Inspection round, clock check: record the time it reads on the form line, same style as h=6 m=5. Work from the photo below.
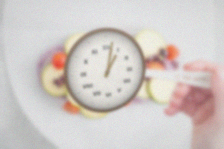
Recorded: h=1 m=2
